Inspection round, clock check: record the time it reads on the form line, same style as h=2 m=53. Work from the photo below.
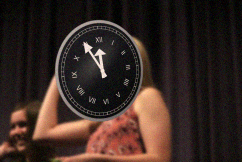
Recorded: h=11 m=55
